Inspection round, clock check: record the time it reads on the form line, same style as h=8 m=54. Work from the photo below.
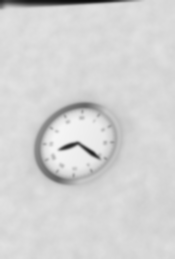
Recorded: h=8 m=21
